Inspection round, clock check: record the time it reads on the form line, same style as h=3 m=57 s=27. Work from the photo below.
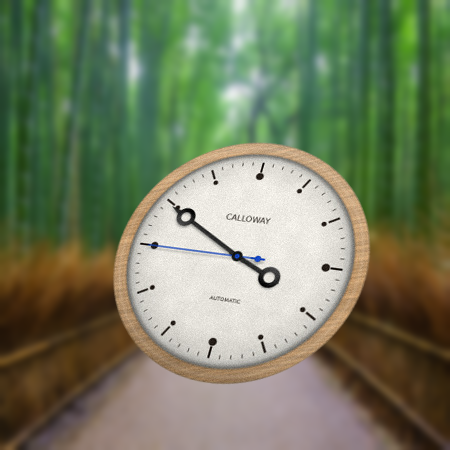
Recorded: h=3 m=49 s=45
